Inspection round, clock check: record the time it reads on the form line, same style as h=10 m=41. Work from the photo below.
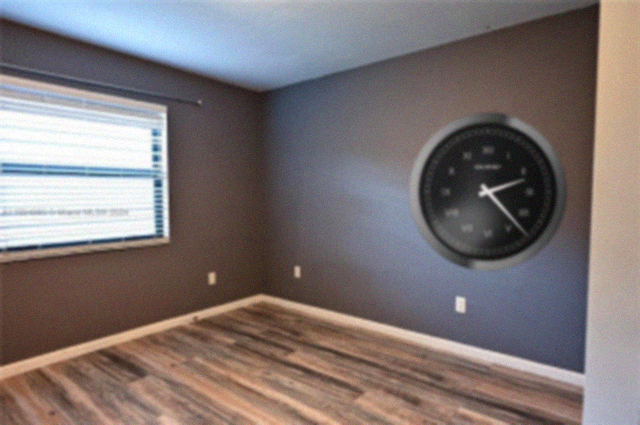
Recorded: h=2 m=23
